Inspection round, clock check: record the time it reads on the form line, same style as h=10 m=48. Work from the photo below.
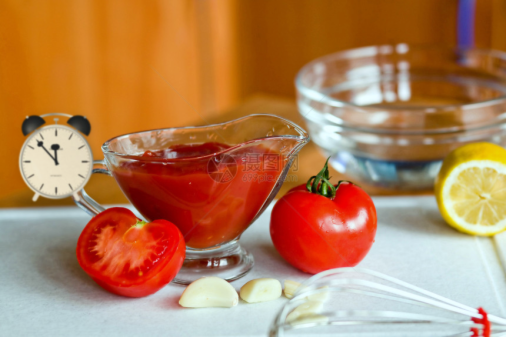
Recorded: h=11 m=53
